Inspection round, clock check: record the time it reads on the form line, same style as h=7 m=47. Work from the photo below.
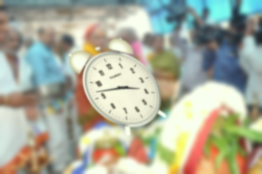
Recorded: h=3 m=47
